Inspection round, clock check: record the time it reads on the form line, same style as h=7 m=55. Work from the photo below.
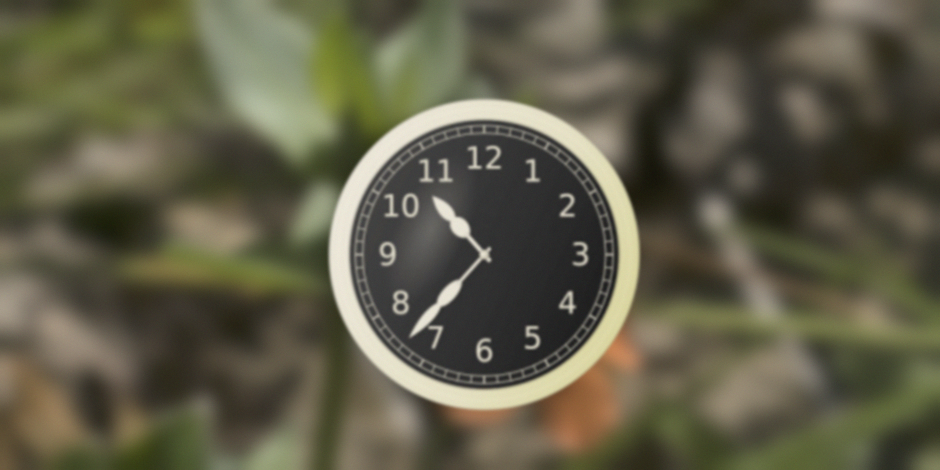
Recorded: h=10 m=37
